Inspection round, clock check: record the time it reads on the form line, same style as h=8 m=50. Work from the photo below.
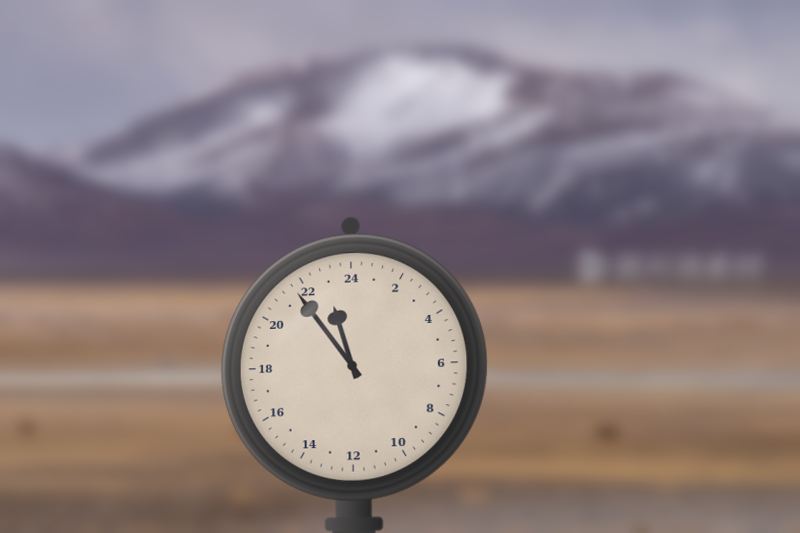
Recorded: h=22 m=54
